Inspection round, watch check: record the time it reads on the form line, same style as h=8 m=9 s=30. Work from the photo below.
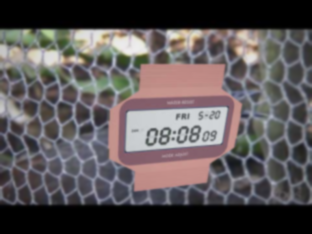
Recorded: h=8 m=8 s=9
